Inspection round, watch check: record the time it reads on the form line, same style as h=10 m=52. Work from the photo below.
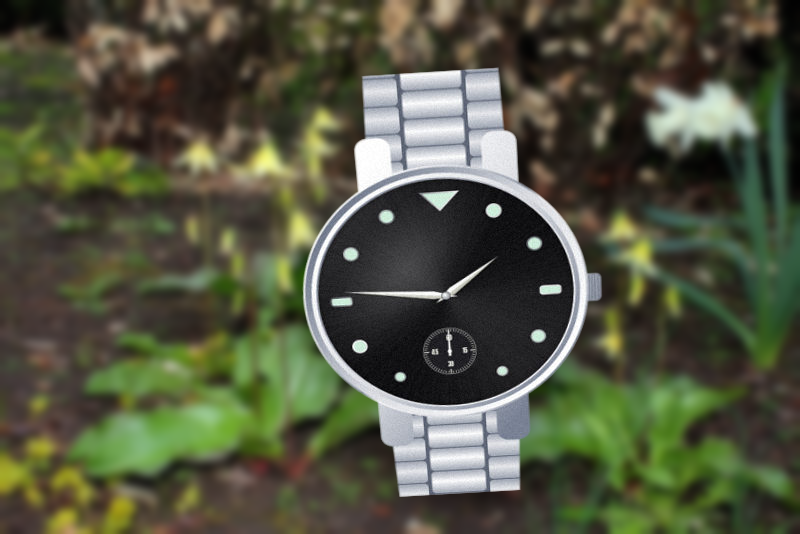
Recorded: h=1 m=46
